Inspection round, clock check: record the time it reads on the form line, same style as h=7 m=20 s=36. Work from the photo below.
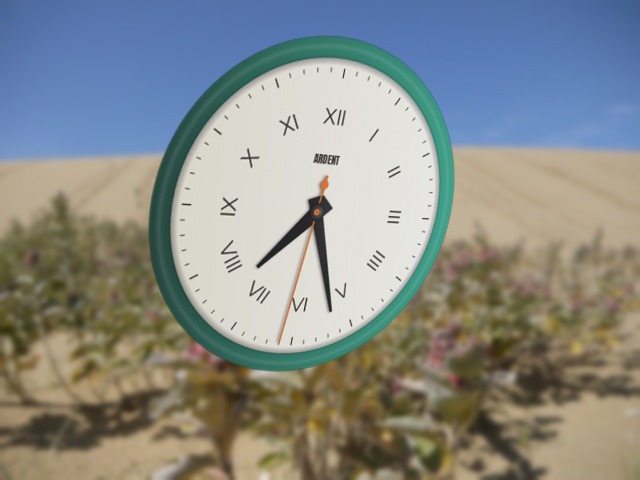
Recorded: h=7 m=26 s=31
